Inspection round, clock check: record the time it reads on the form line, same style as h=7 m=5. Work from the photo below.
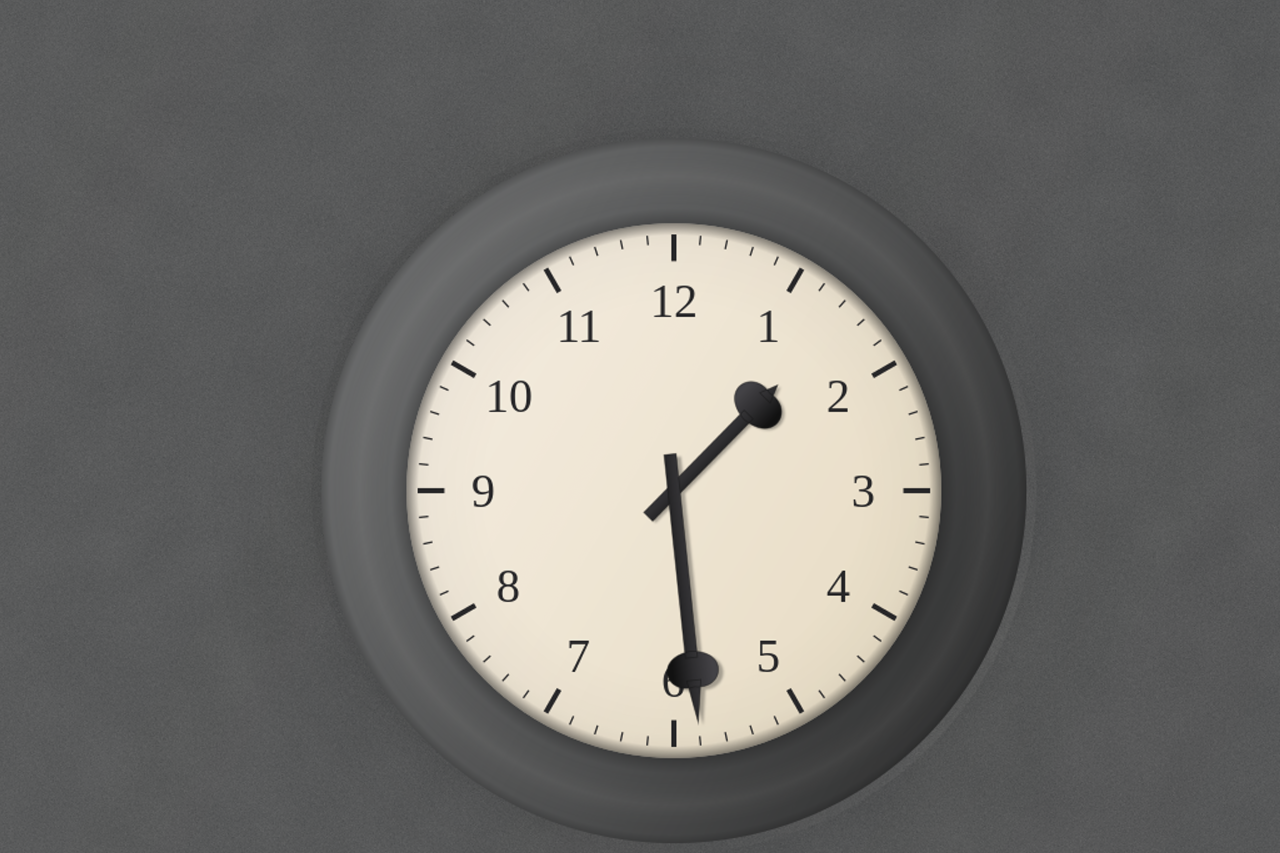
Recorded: h=1 m=29
